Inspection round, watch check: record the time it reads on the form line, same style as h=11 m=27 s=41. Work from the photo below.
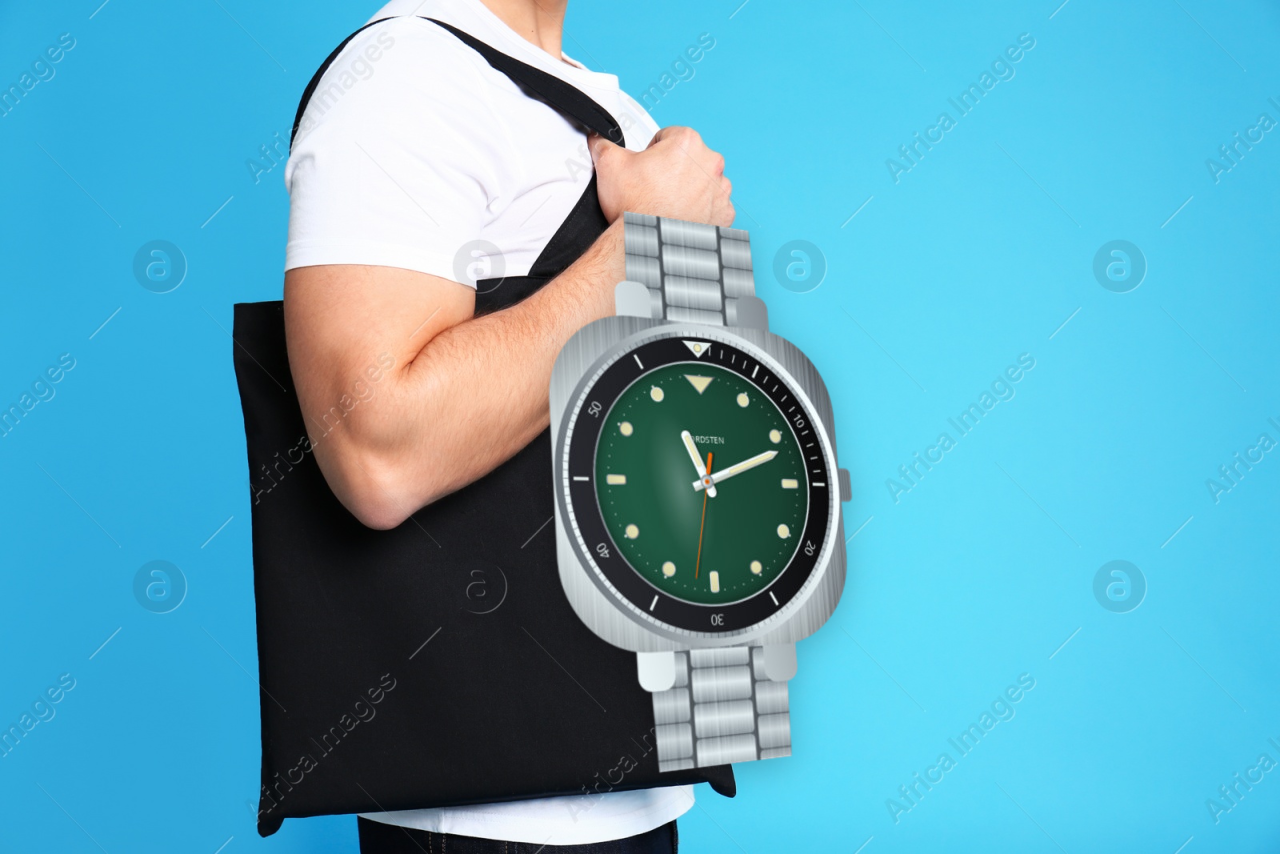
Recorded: h=11 m=11 s=32
